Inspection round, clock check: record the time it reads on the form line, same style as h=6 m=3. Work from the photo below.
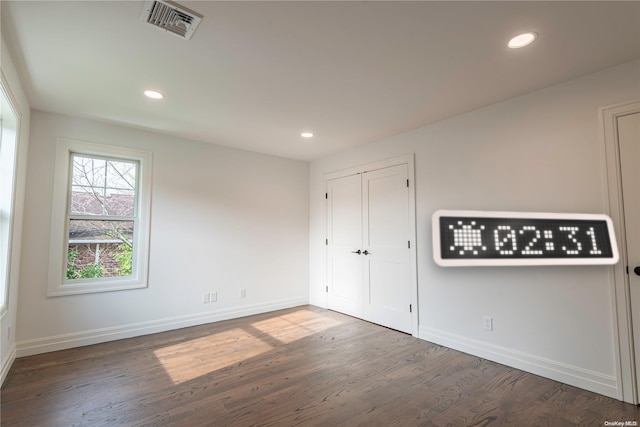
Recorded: h=2 m=31
